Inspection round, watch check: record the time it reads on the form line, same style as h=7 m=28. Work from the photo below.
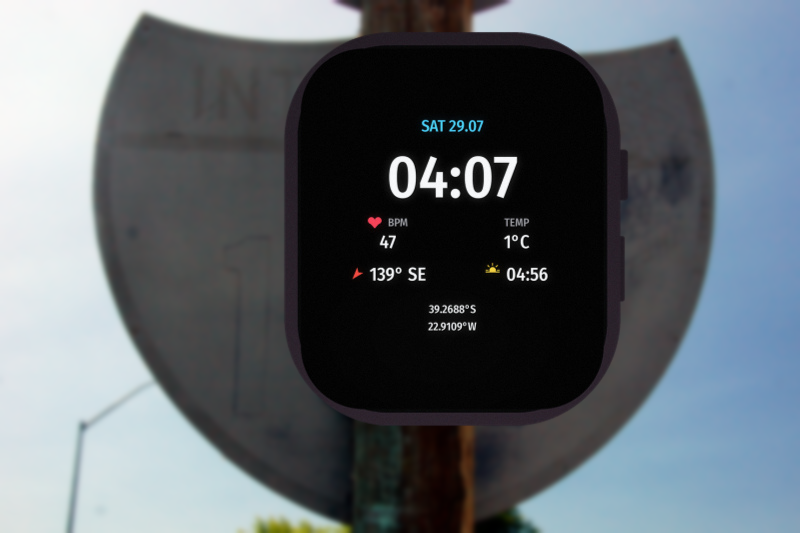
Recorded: h=4 m=7
